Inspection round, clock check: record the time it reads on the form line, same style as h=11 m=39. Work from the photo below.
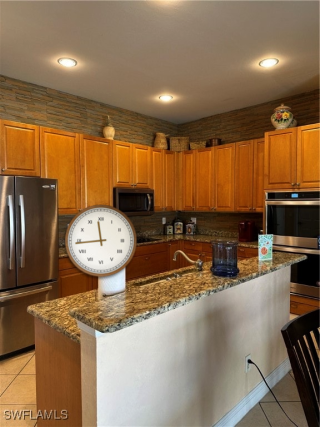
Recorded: h=11 m=44
